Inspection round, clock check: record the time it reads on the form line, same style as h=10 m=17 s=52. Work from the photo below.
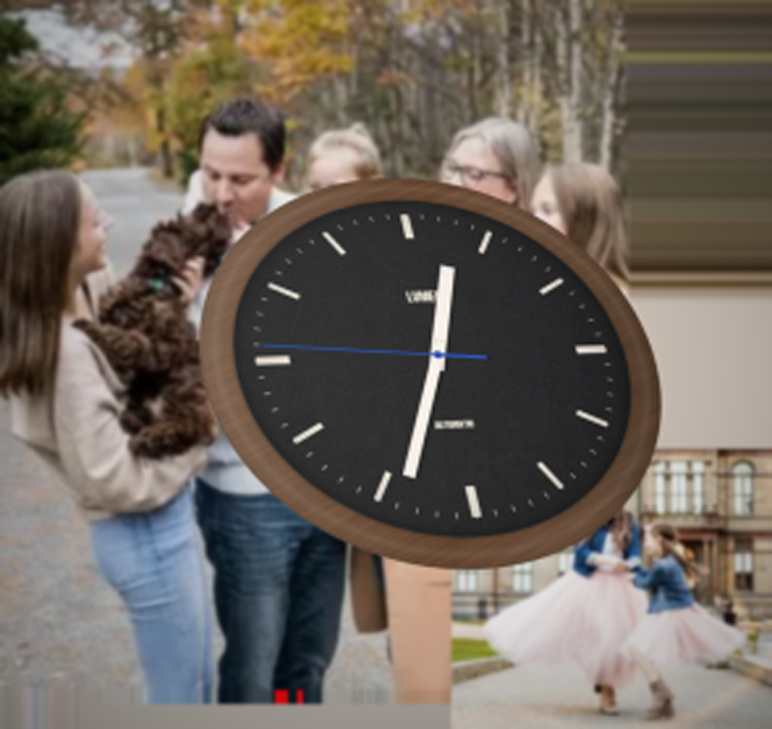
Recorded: h=12 m=33 s=46
